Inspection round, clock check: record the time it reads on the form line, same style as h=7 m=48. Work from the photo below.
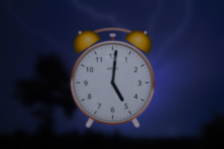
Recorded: h=5 m=1
